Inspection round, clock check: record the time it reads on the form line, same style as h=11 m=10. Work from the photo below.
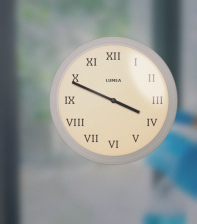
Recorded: h=3 m=49
